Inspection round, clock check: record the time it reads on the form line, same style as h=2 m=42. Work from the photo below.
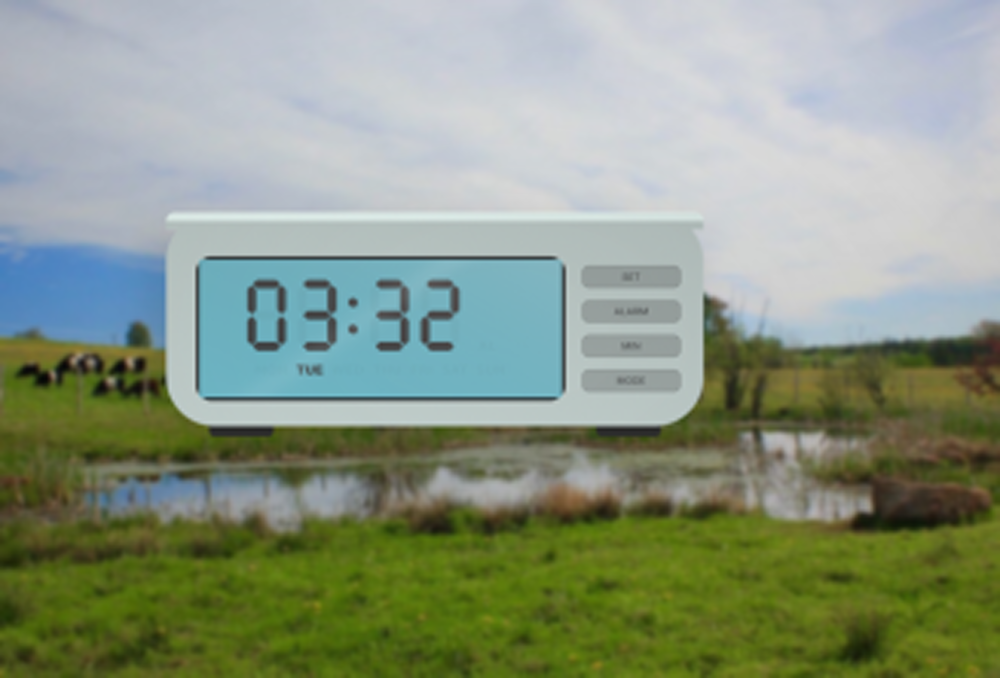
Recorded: h=3 m=32
